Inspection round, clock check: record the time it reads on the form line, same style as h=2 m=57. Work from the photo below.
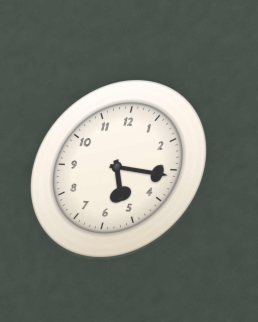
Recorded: h=5 m=16
